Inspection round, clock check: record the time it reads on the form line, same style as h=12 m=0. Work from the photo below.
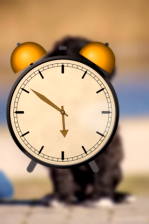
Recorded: h=5 m=51
